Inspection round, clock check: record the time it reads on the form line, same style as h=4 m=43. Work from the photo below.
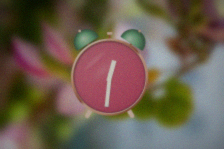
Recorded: h=12 m=31
